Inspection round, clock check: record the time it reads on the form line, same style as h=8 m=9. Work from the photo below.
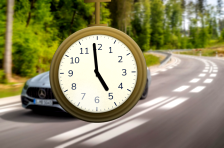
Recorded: h=4 m=59
